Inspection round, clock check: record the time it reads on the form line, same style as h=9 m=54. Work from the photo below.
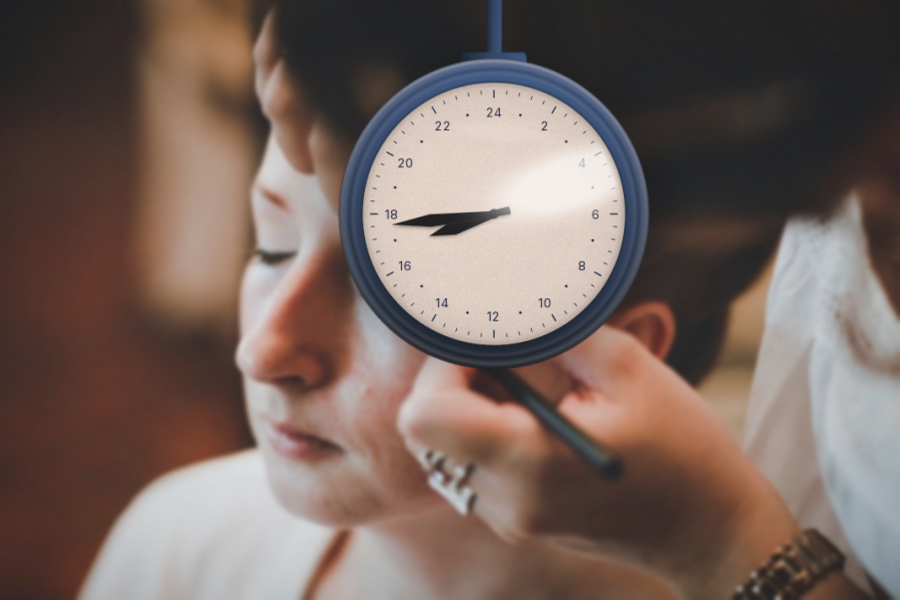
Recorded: h=16 m=44
